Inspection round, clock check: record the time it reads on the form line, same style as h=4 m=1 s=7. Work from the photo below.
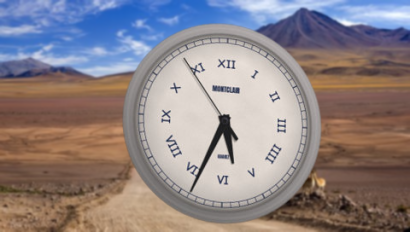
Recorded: h=5 m=33 s=54
